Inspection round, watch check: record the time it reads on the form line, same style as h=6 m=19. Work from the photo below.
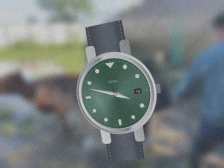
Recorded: h=3 m=48
